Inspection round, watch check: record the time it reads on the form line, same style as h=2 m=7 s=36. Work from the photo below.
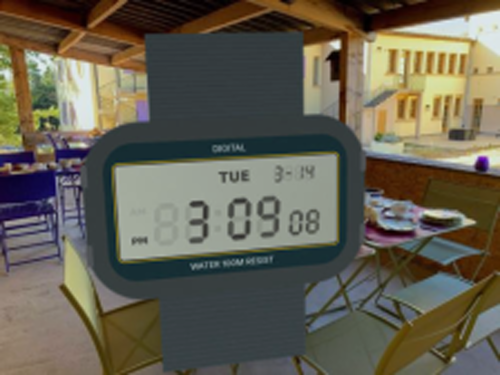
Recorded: h=3 m=9 s=8
